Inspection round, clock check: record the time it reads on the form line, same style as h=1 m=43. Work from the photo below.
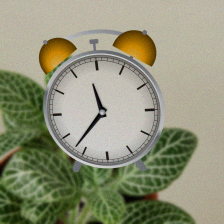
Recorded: h=11 m=37
